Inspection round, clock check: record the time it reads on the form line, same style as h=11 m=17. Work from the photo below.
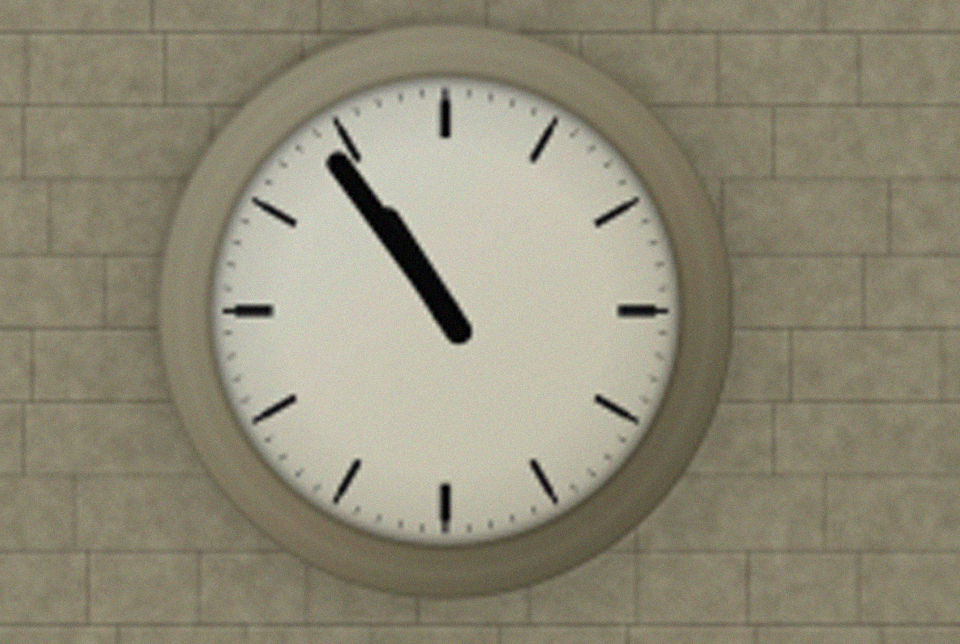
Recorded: h=10 m=54
